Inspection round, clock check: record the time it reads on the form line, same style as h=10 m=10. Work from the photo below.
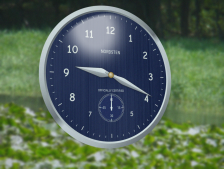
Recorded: h=9 m=19
